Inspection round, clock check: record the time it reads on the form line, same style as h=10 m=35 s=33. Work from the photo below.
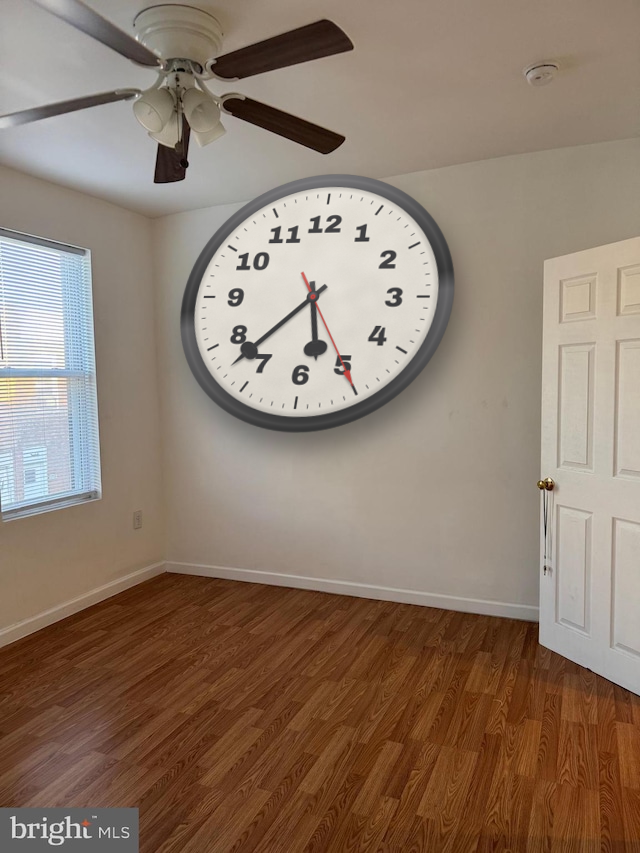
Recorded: h=5 m=37 s=25
